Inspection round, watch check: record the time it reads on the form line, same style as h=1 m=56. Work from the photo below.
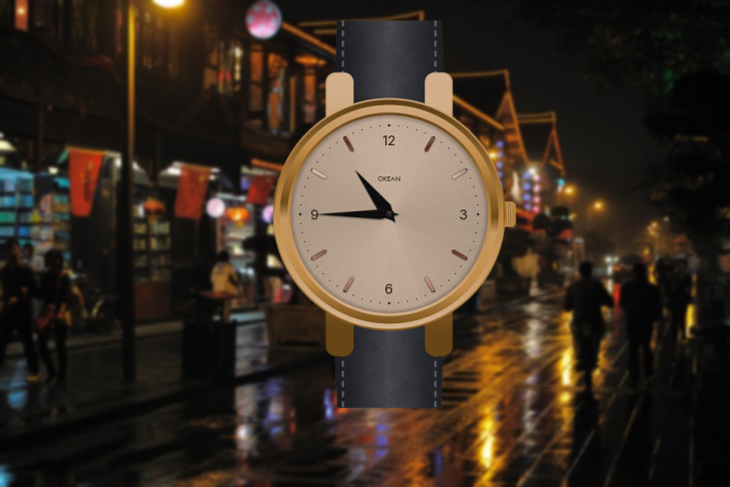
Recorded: h=10 m=45
